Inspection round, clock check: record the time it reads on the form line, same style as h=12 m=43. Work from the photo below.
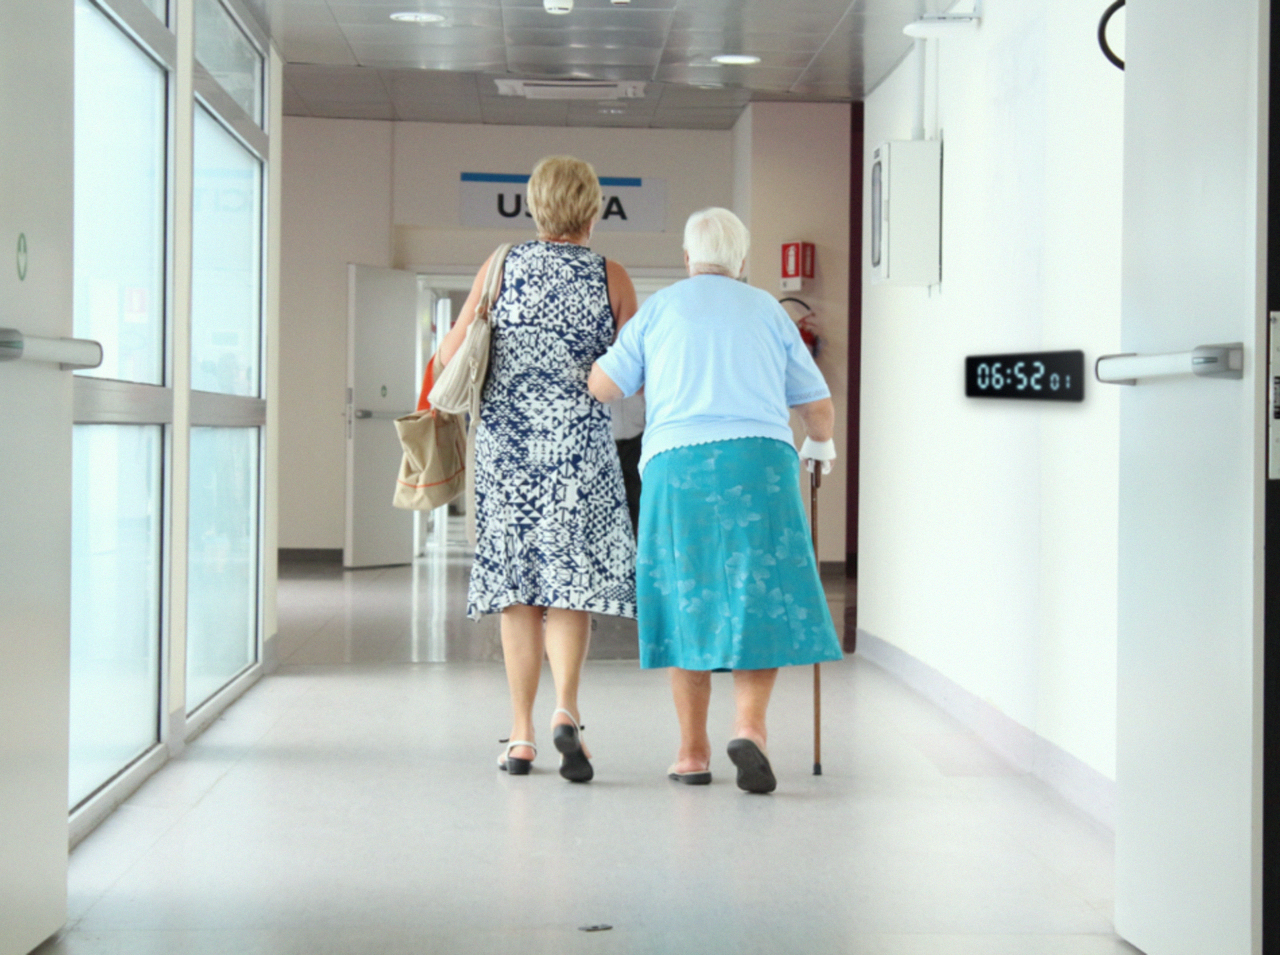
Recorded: h=6 m=52
